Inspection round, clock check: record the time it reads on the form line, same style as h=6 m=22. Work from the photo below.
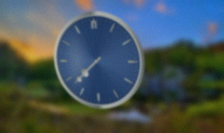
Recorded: h=7 m=38
